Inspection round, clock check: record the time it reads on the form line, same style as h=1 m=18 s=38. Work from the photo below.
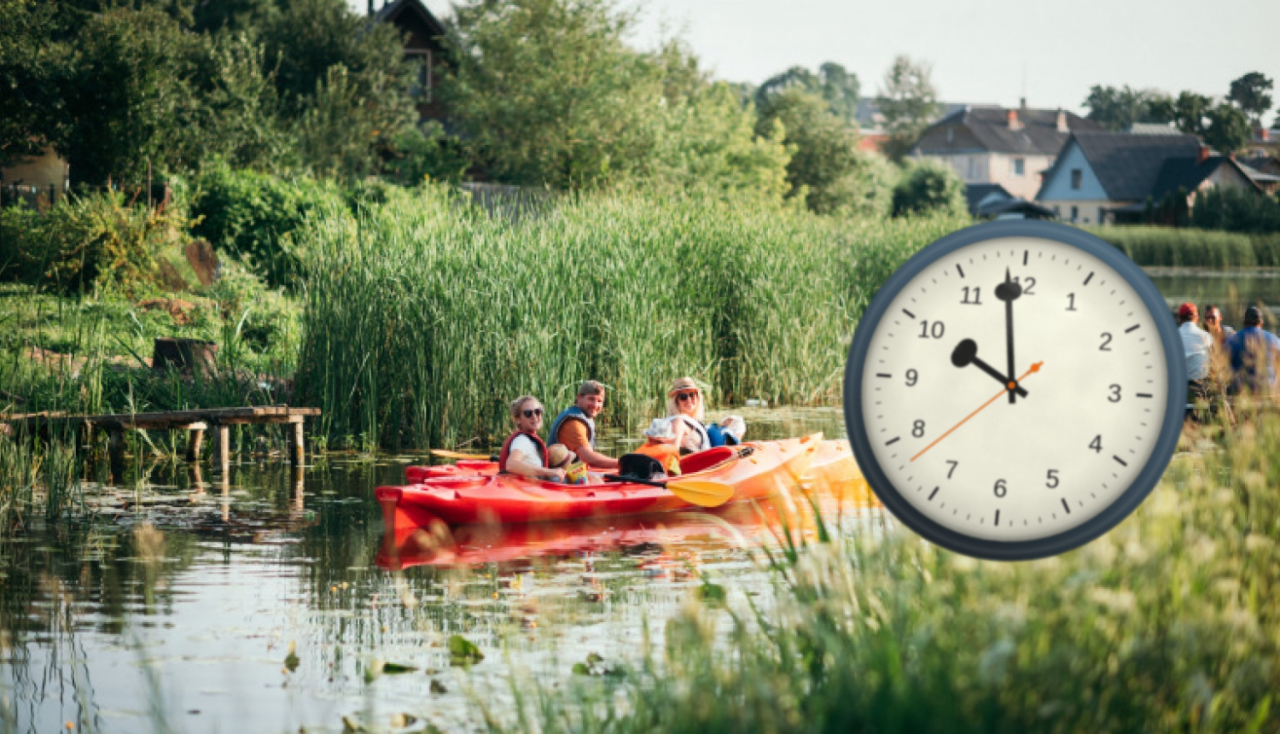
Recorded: h=9 m=58 s=38
